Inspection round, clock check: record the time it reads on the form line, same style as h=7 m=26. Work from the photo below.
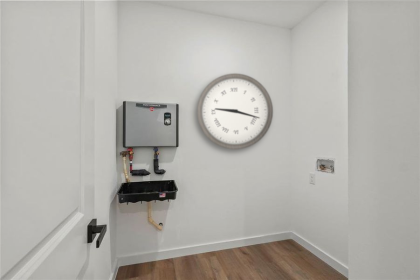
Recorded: h=9 m=18
